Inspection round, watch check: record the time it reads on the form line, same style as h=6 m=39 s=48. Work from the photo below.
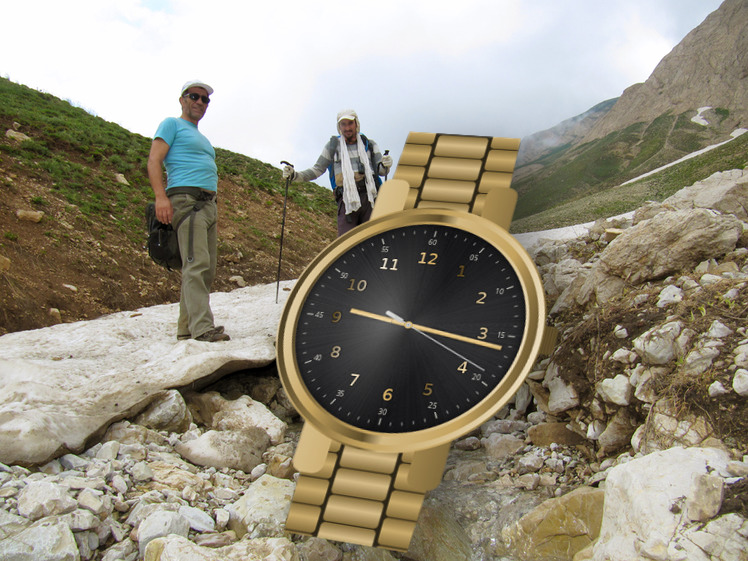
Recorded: h=9 m=16 s=19
